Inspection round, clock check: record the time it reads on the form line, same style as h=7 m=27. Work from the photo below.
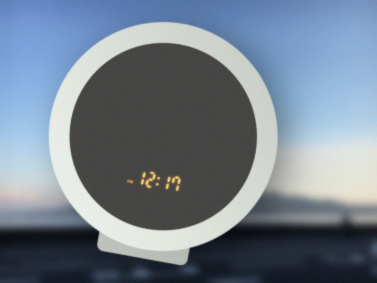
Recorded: h=12 m=17
